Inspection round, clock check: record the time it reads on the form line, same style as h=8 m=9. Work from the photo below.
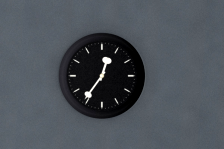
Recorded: h=12 m=36
